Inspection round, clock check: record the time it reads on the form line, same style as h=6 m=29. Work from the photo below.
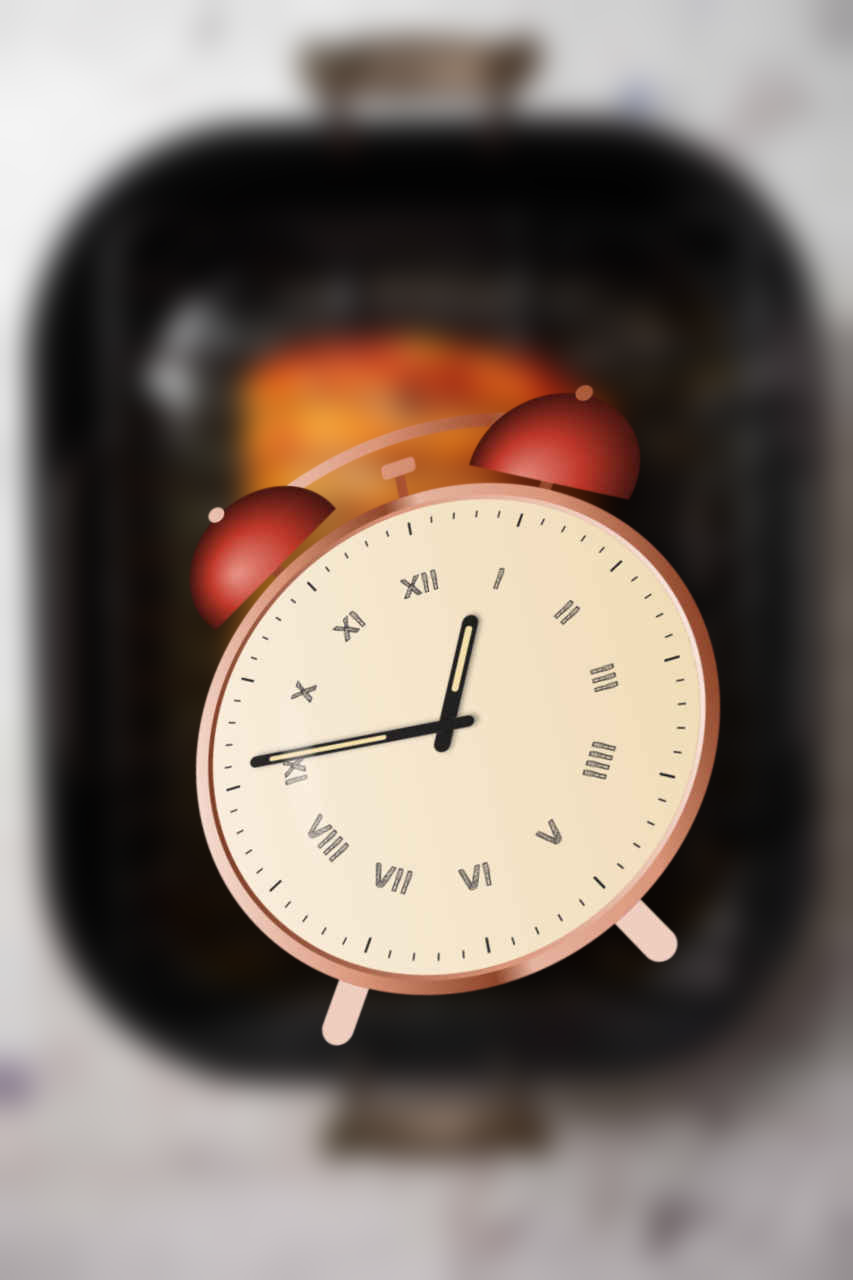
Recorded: h=12 m=46
